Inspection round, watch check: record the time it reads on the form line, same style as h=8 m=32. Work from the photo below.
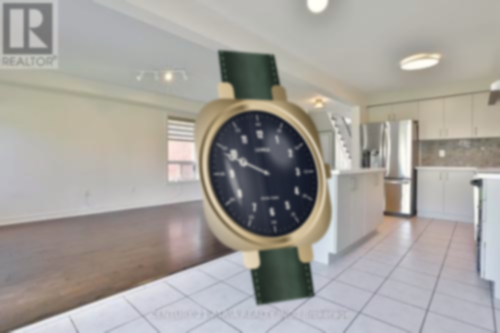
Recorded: h=9 m=49
